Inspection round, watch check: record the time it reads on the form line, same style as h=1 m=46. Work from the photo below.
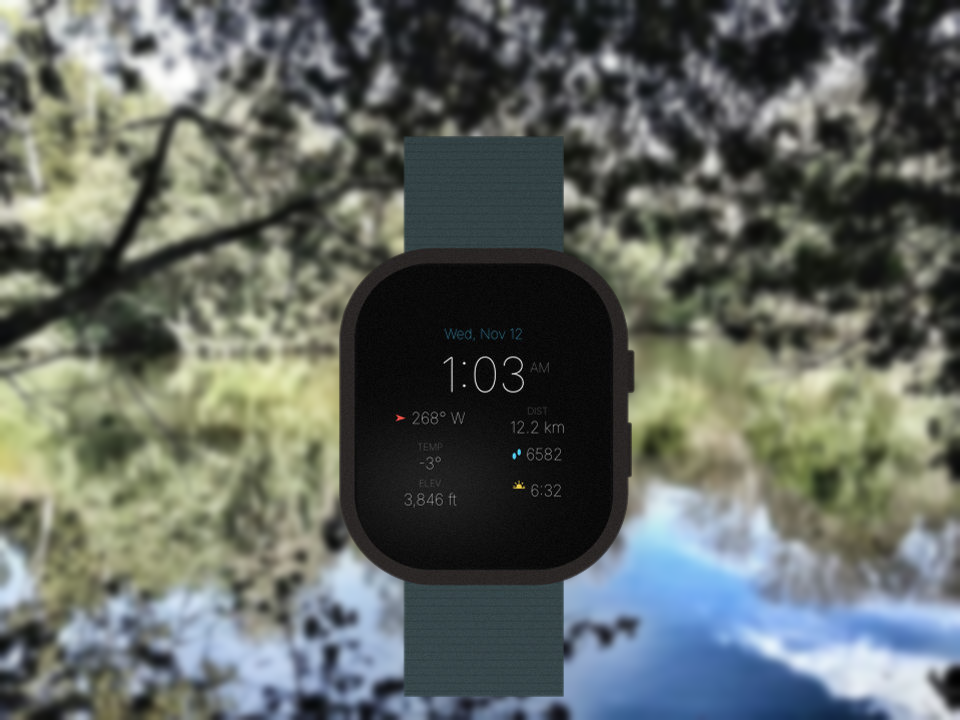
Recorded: h=1 m=3
